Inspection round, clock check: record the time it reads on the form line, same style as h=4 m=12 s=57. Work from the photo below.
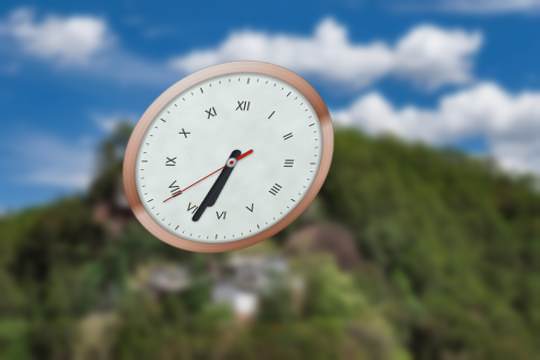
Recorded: h=6 m=33 s=39
